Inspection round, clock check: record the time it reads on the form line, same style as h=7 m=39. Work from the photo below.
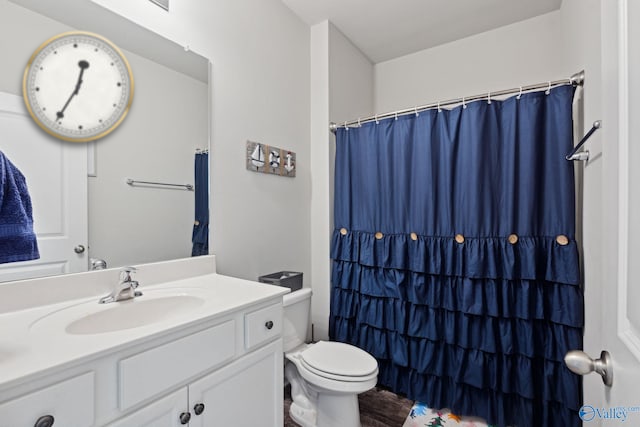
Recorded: h=12 m=36
